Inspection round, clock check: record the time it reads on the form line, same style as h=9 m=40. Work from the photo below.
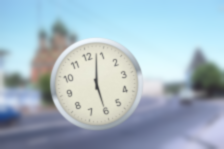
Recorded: h=6 m=3
